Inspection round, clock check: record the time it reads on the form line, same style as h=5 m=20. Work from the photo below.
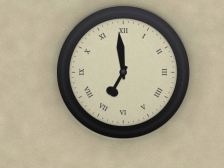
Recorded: h=6 m=59
